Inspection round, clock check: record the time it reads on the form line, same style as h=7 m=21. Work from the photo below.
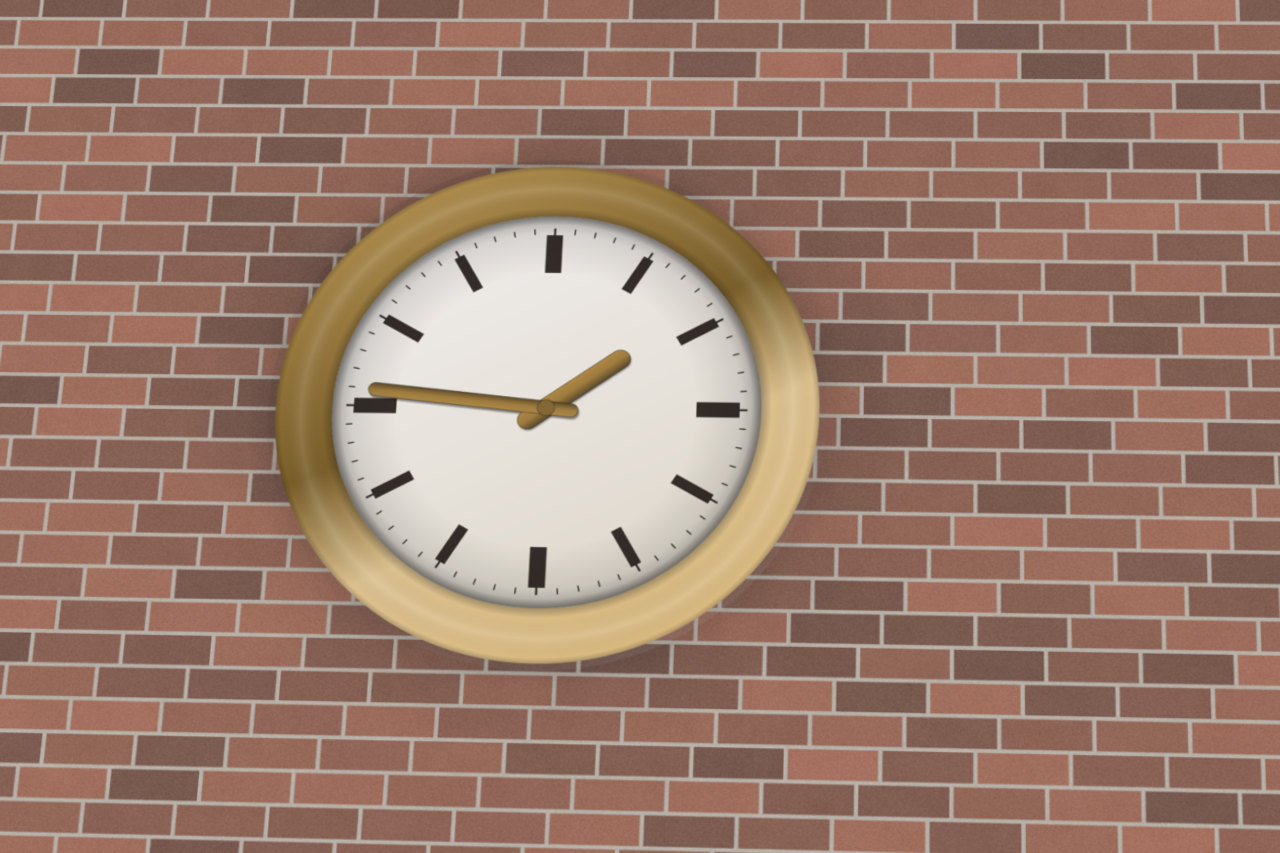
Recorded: h=1 m=46
